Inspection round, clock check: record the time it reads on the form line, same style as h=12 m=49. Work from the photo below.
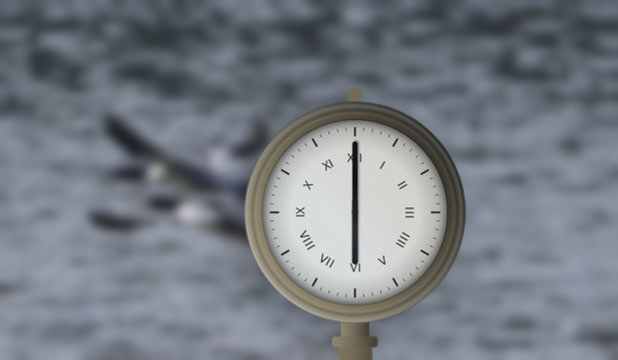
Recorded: h=6 m=0
